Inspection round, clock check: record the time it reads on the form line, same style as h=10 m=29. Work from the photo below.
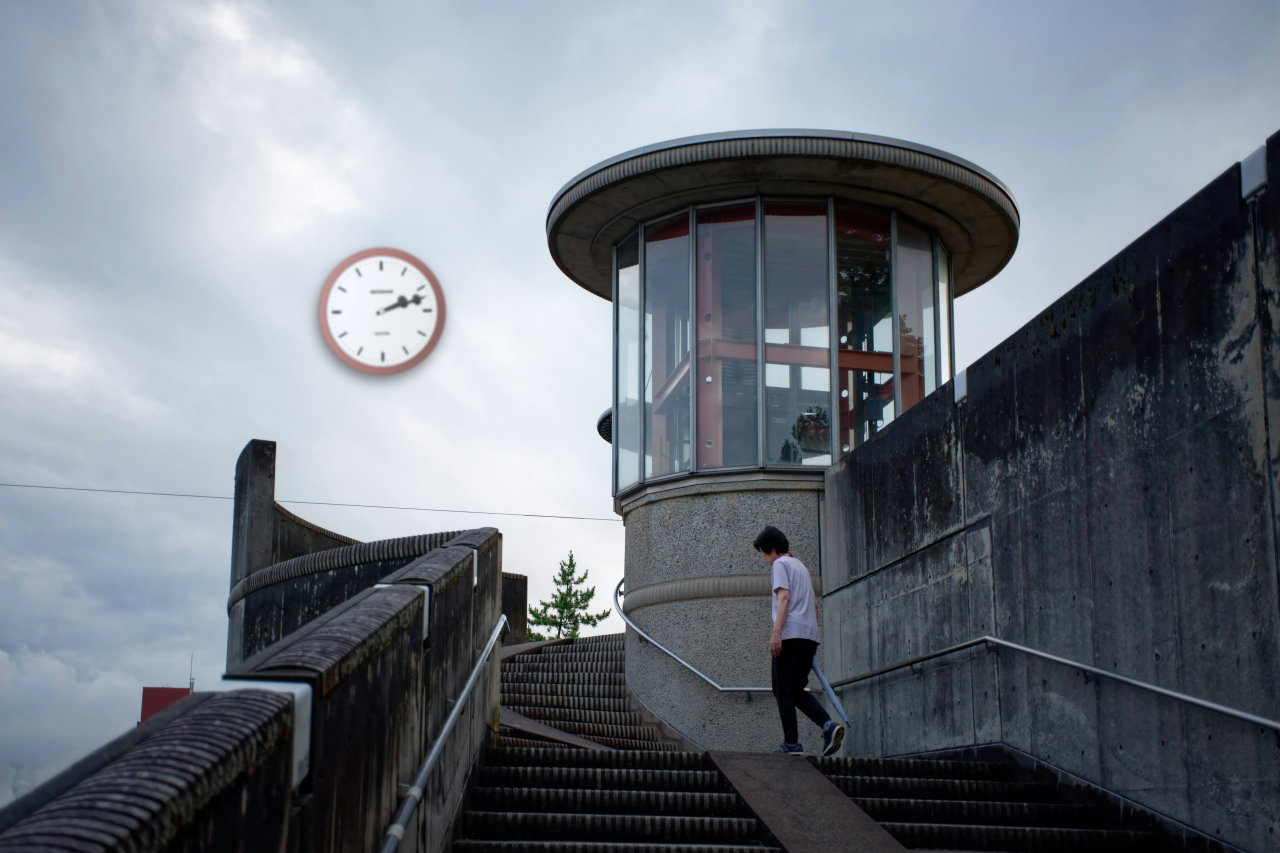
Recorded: h=2 m=12
